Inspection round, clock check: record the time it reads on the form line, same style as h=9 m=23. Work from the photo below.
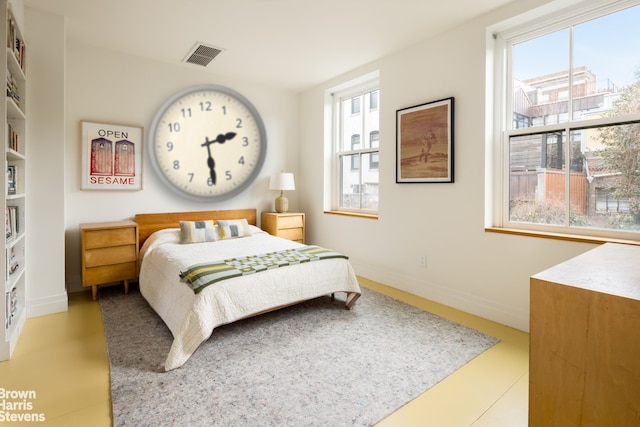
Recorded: h=2 m=29
